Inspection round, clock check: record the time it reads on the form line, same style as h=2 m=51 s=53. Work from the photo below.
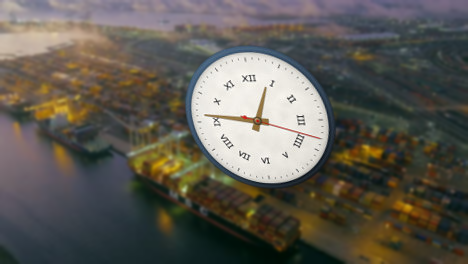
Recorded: h=12 m=46 s=18
